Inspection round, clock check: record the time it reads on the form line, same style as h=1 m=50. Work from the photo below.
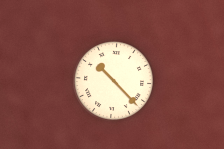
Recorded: h=10 m=22
